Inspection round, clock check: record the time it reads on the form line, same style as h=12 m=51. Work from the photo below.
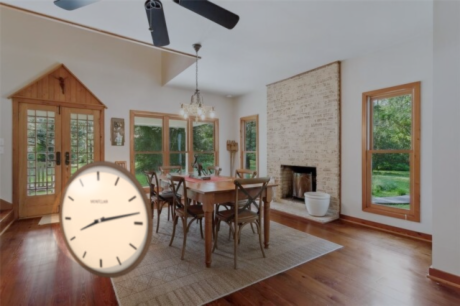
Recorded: h=8 m=13
